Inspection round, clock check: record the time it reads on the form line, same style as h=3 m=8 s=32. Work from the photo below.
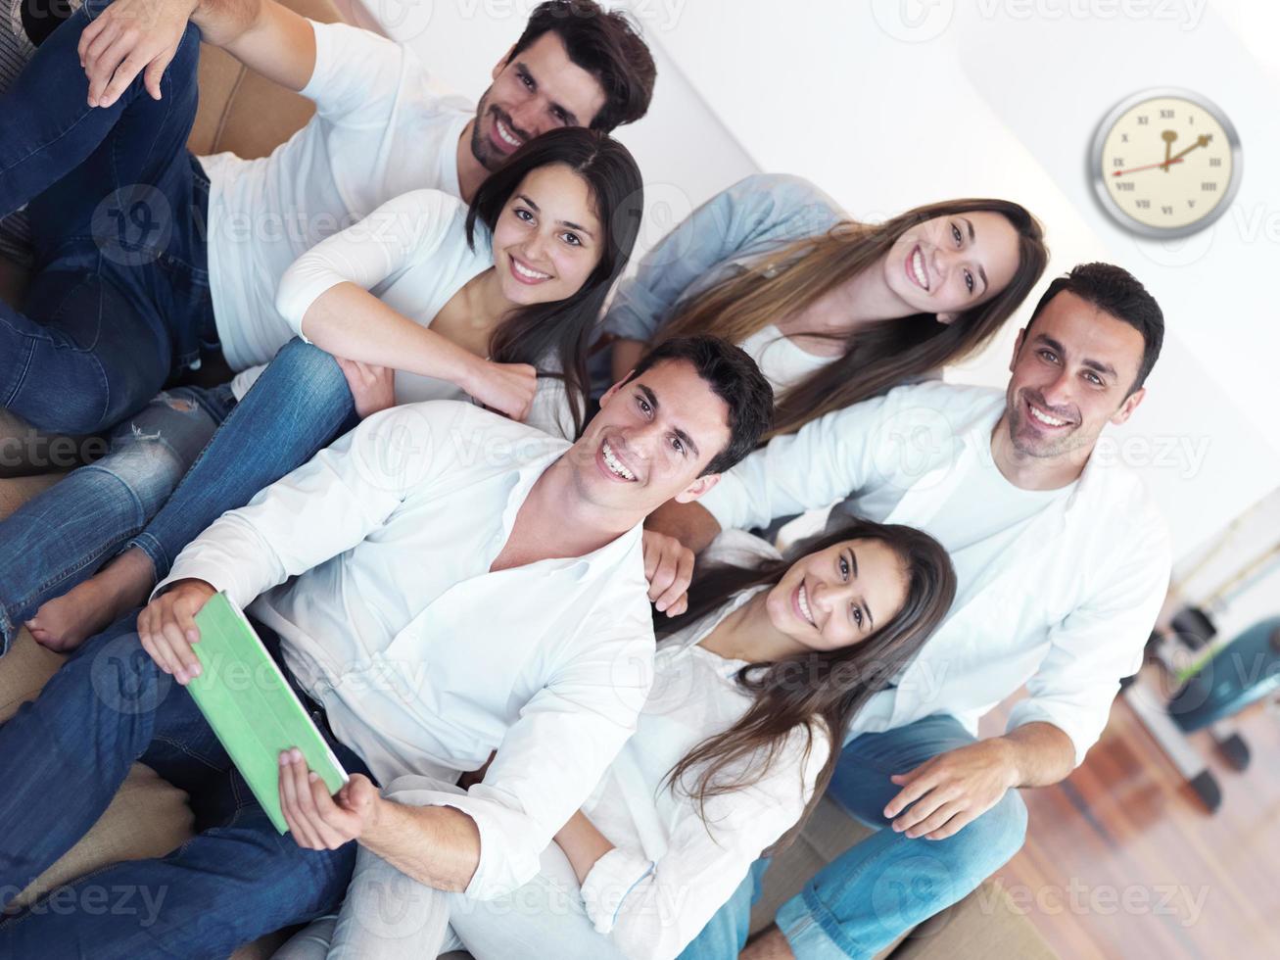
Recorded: h=12 m=9 s=43
